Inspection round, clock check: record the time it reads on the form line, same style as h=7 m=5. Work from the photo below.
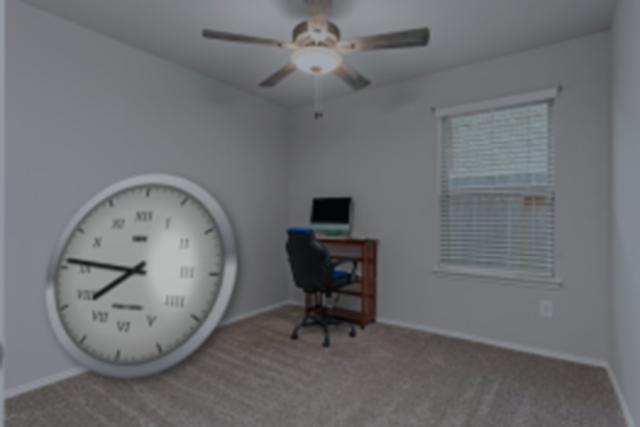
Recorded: h=7 m=46
